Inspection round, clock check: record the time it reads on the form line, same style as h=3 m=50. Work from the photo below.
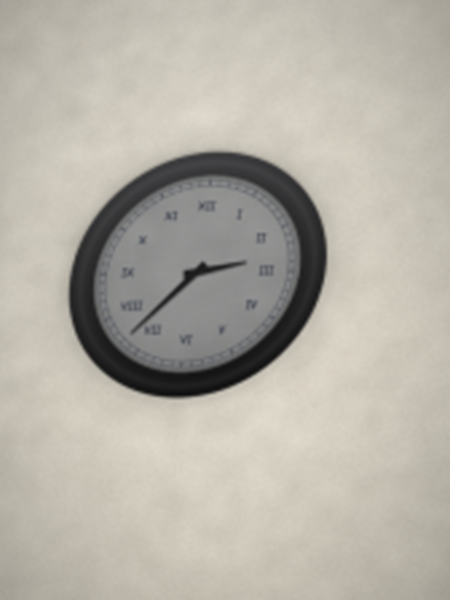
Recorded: h=2 m=37
